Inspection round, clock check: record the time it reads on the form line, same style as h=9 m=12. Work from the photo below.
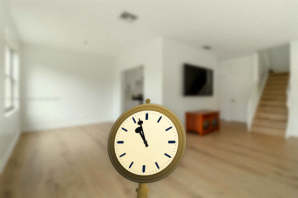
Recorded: h=10 m=57
